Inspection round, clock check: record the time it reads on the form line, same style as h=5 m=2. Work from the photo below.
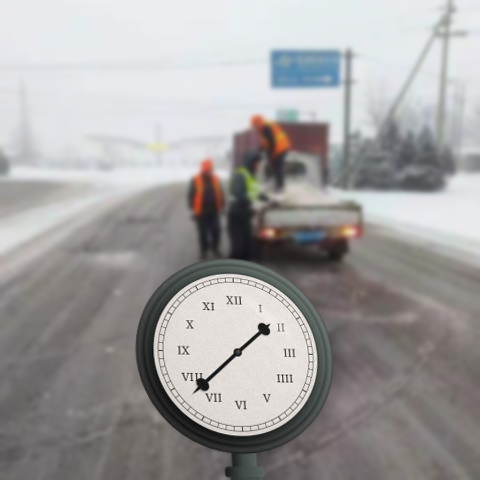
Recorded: h=1 m=38
